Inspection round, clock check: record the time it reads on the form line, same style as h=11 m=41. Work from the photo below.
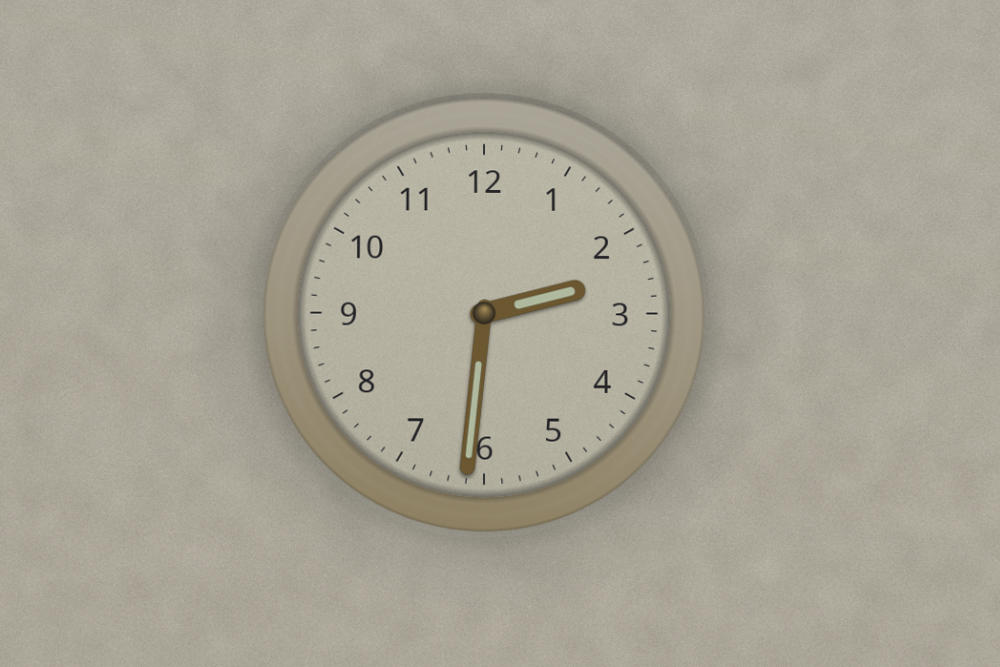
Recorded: h=2 m=31
